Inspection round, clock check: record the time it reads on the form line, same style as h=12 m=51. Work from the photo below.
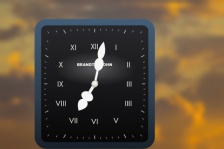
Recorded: h=7 m=2
